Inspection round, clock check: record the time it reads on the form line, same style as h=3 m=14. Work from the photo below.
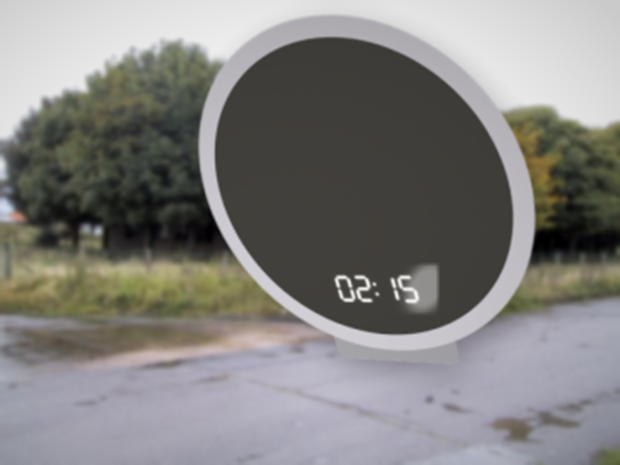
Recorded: h=2 m=15
